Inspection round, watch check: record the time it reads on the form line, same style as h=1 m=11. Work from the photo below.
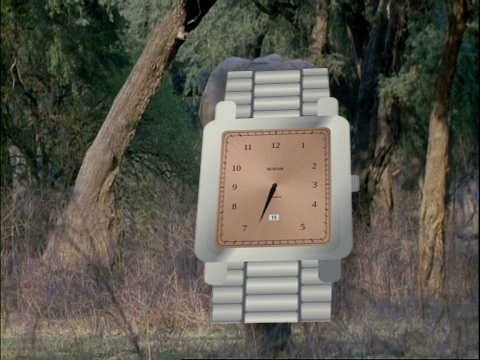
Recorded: h=6 m=33
